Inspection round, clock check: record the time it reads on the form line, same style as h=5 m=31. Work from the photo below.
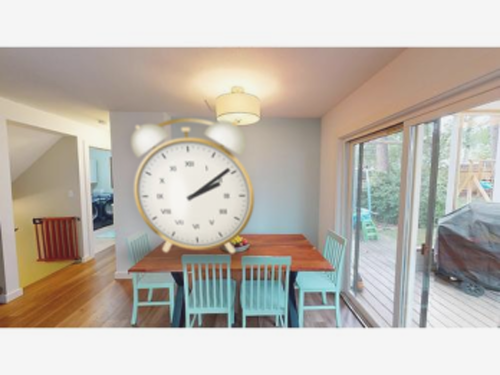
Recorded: h=2 m=9
